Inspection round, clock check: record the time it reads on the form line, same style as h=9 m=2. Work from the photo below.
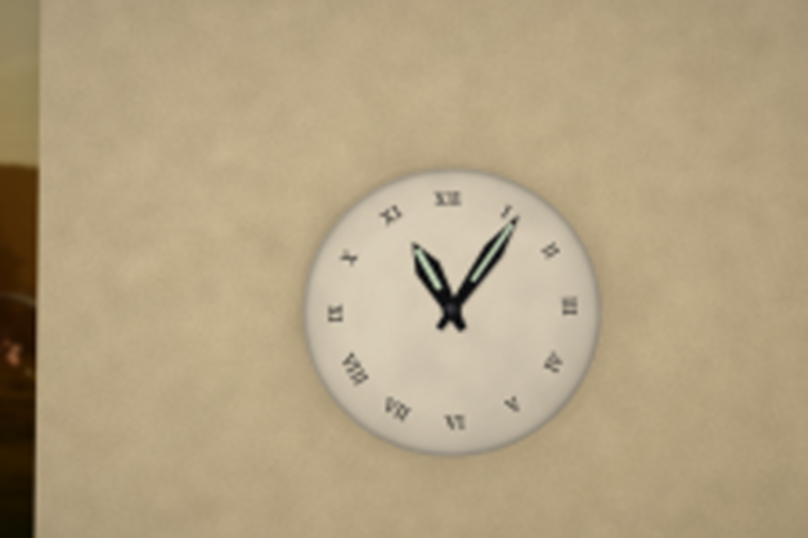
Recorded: h=11 m=6
